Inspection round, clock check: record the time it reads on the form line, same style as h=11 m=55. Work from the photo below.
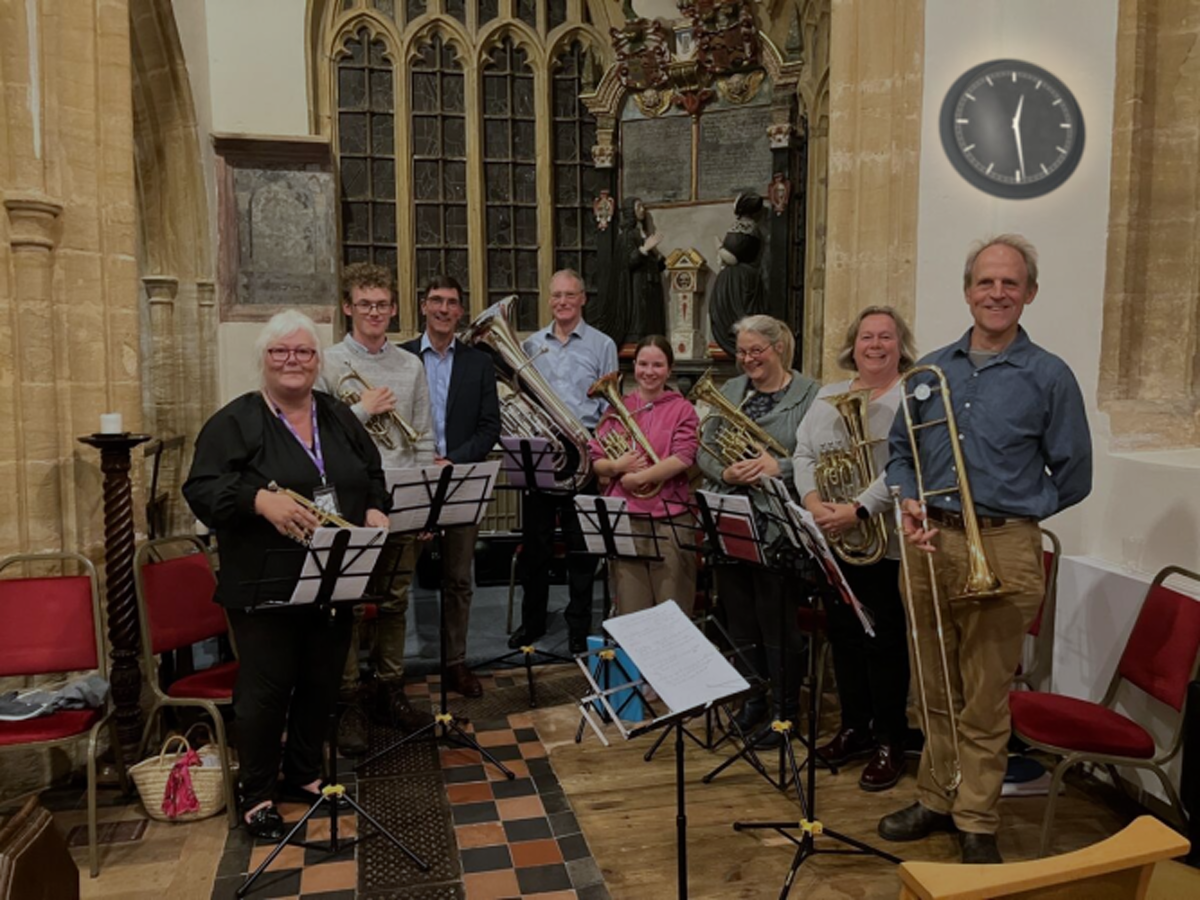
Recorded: h=12 m=29
